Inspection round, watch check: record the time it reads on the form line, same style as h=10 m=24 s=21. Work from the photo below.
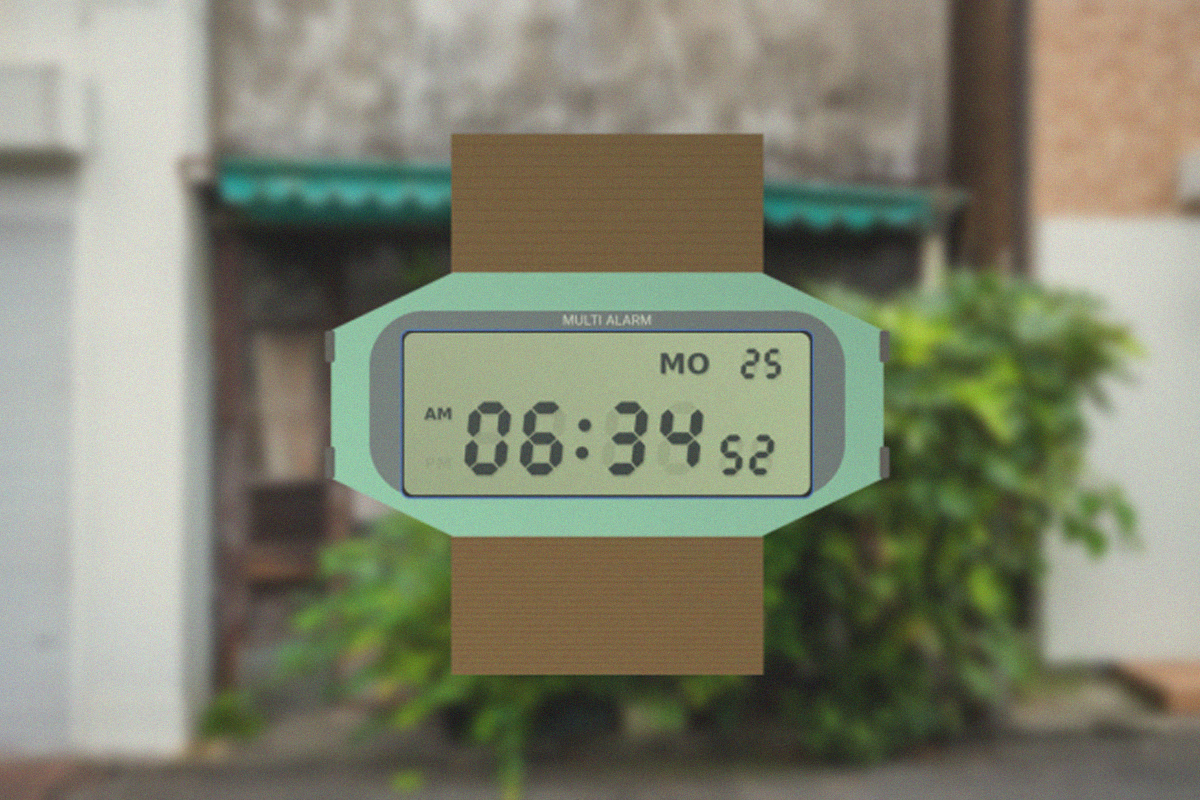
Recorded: h=6 m=34 s=52
